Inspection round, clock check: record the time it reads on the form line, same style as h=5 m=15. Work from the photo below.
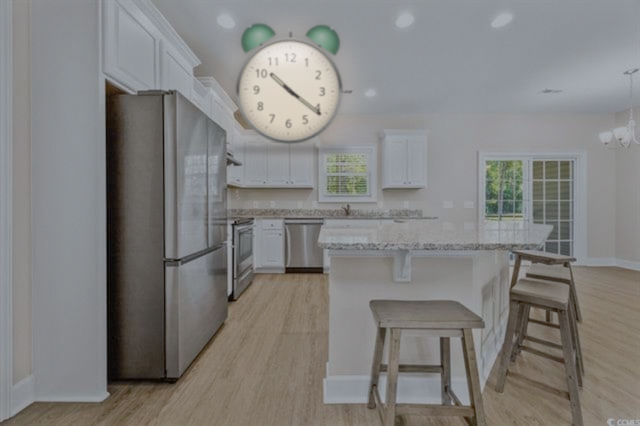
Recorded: h=10 m=21
